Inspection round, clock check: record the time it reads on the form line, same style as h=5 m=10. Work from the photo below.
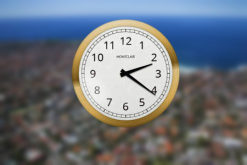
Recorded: h=2 m=21
